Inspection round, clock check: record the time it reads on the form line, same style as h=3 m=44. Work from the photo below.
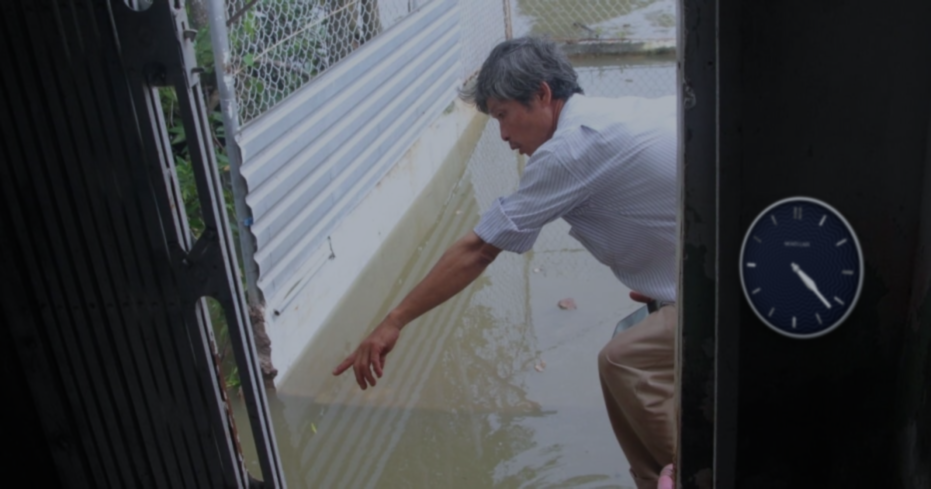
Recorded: h=4 m=22
